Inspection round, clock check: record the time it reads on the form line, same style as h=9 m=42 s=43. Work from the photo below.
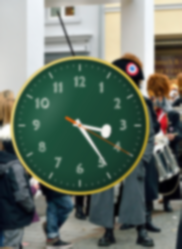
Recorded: h=3 m=24 s=20
